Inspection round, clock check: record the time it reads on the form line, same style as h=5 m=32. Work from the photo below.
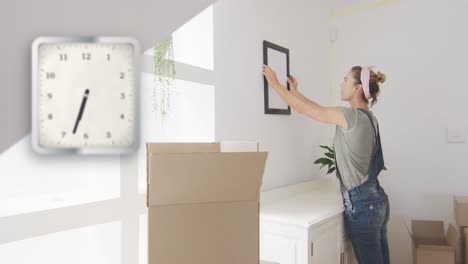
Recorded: h=6 m=33
